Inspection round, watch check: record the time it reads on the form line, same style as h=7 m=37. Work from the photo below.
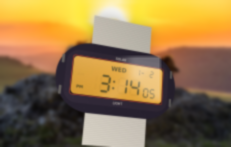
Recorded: h=3 m=14
